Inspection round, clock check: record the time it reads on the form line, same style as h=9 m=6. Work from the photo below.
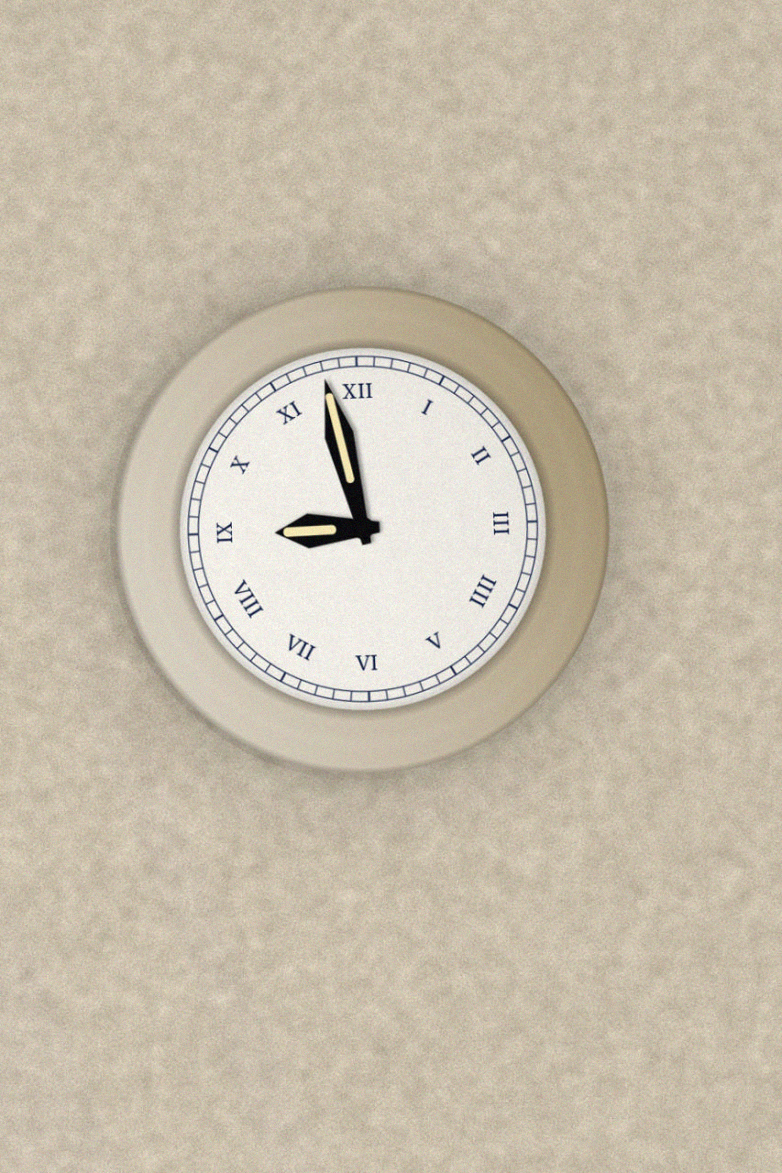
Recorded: h=8 m=58
